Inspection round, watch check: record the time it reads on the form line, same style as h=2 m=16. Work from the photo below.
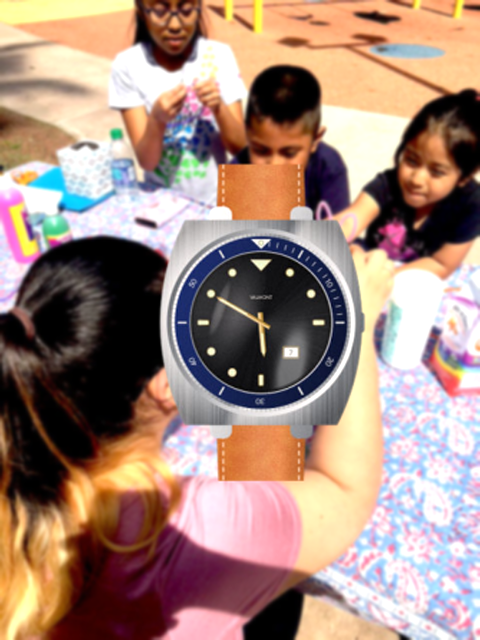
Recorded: h=5 m=50
